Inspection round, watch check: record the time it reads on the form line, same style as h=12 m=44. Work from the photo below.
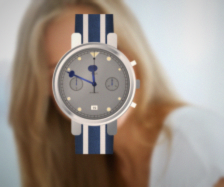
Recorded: h=11 m=49
